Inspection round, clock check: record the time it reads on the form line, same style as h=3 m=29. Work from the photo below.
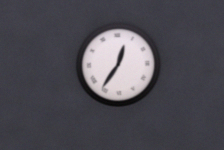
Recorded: h=12 m=36
